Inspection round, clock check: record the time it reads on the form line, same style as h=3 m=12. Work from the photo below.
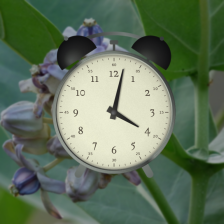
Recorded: h=4 m=2
